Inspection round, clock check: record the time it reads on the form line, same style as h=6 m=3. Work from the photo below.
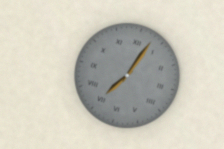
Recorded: h=7 m=3
